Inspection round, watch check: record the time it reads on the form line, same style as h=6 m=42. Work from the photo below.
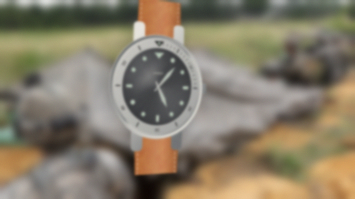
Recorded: h=5 m=7
